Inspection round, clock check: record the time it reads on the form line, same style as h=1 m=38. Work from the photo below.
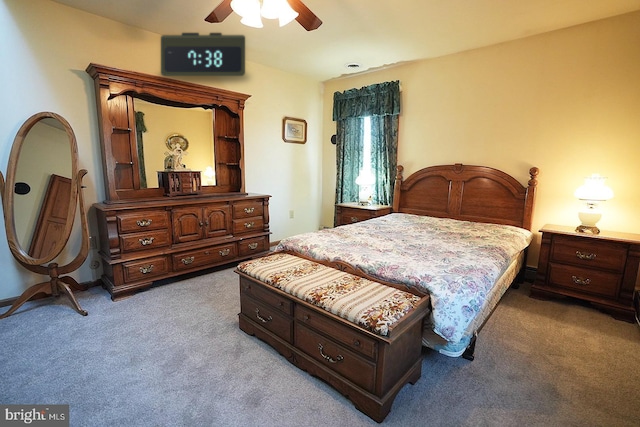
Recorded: h=7 m=38
